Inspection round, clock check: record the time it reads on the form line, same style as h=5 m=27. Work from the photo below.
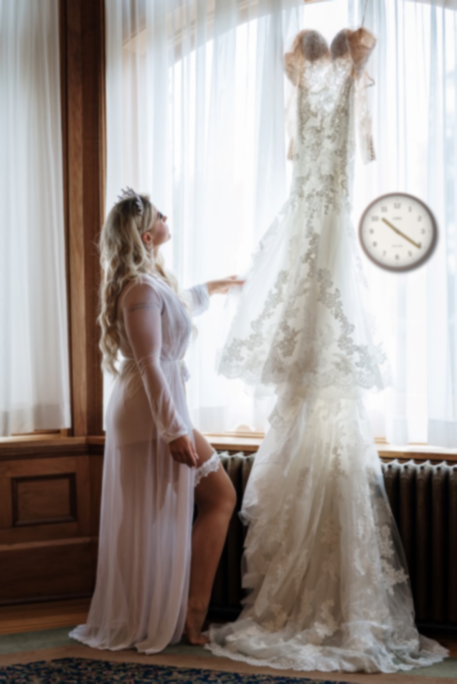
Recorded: h=10 m=21
